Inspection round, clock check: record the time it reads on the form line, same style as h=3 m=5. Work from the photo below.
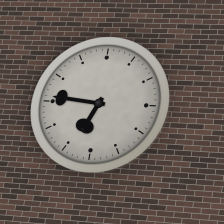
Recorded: h=6 m=46
